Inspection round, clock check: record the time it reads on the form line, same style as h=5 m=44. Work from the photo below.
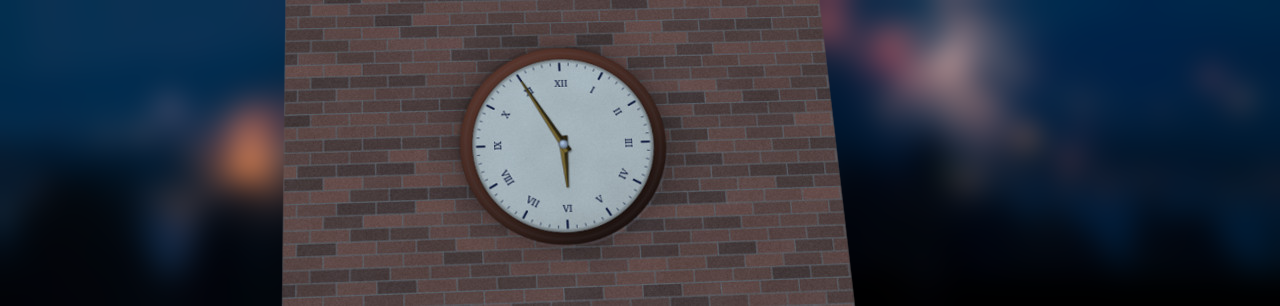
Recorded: h=5 m=55
